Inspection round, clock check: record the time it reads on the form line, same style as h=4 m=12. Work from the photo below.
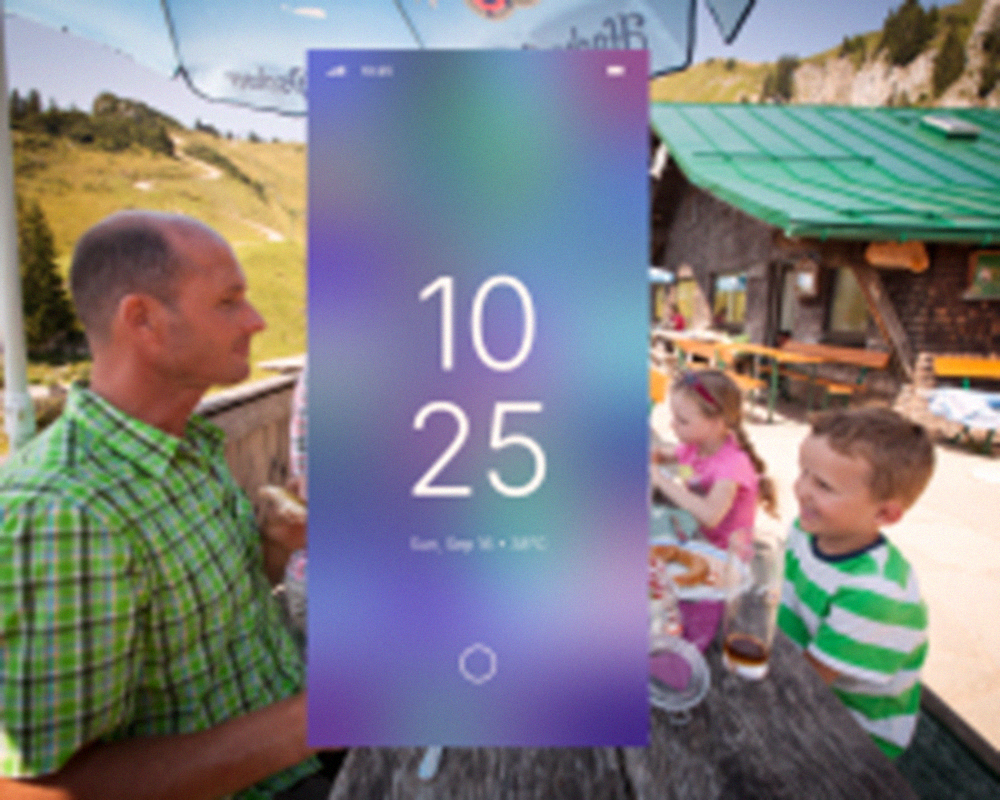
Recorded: h=10 m=25
